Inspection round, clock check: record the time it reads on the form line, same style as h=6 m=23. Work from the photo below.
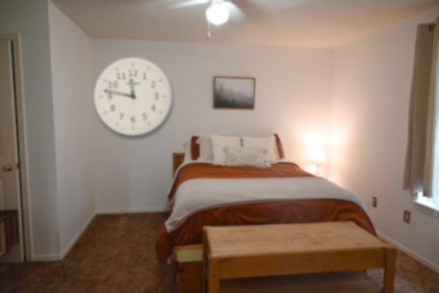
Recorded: h=11 m=47
